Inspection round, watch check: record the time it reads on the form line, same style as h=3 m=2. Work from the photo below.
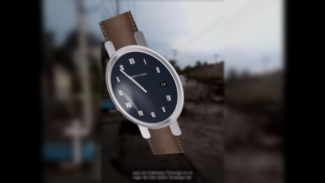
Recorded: h=10 m=54
